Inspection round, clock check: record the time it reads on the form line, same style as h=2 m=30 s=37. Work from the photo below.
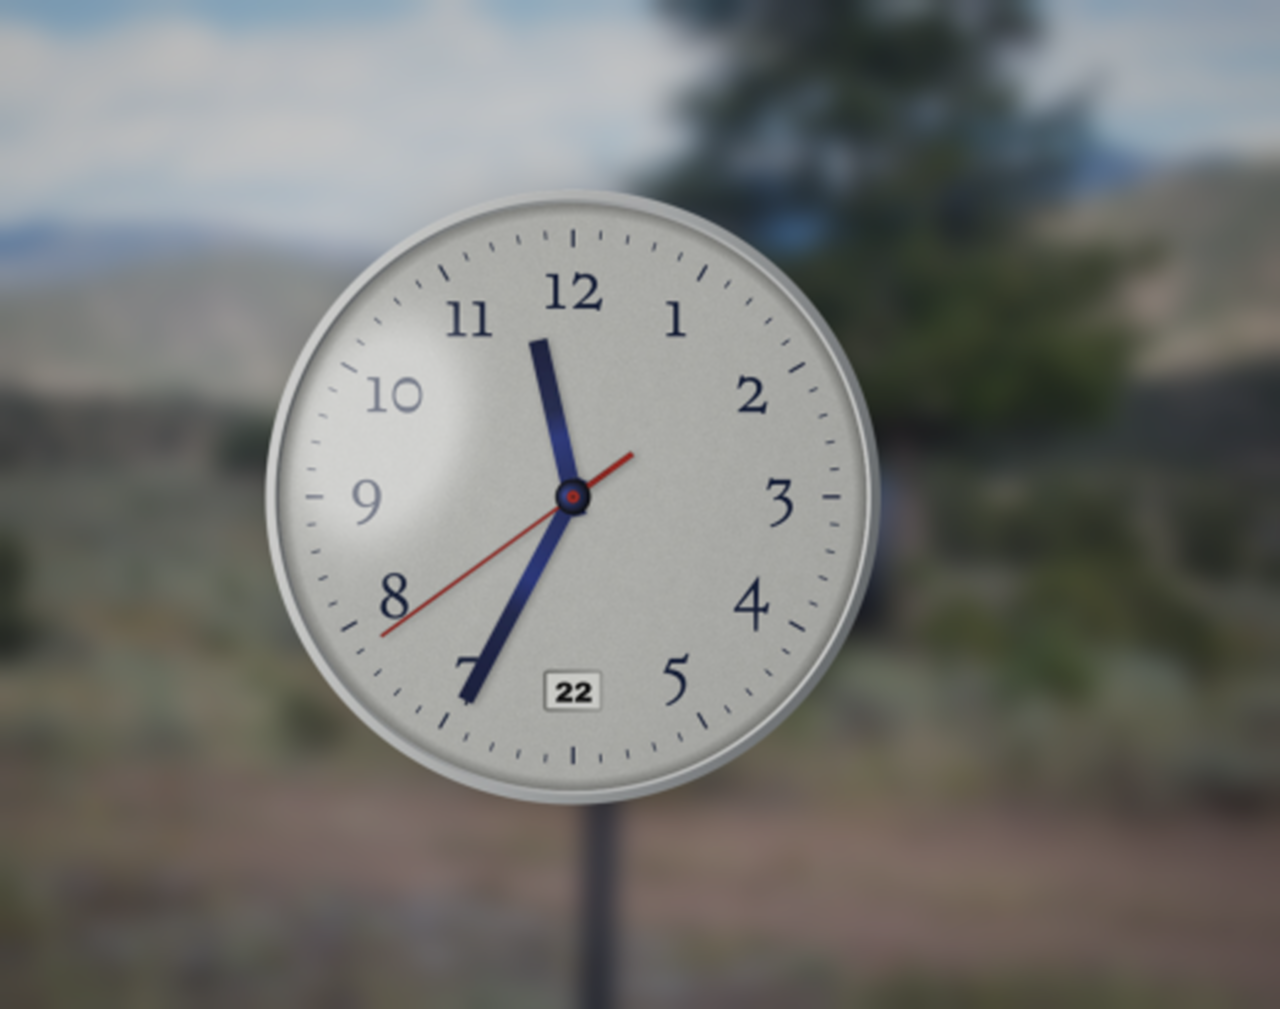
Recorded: h=11 m=34 s=39
